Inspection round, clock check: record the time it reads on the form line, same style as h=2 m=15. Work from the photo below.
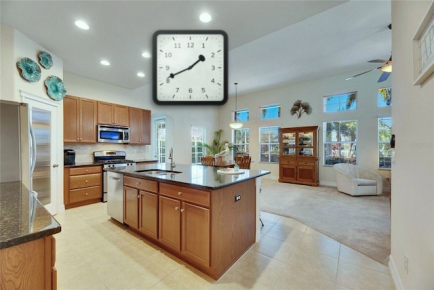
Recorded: h=1 m=41
